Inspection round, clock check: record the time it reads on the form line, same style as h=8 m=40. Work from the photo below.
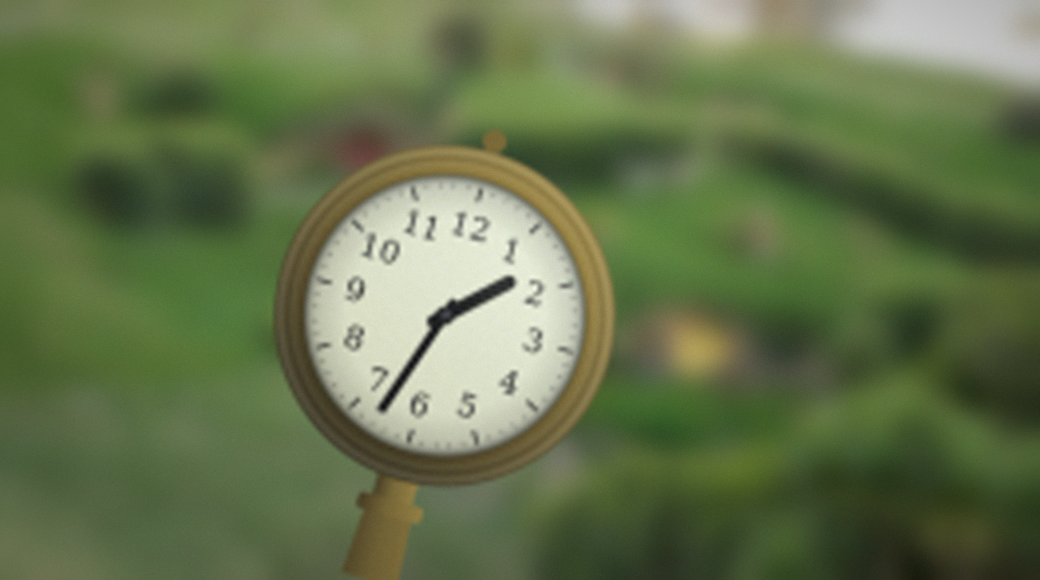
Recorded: h=1 m=33
